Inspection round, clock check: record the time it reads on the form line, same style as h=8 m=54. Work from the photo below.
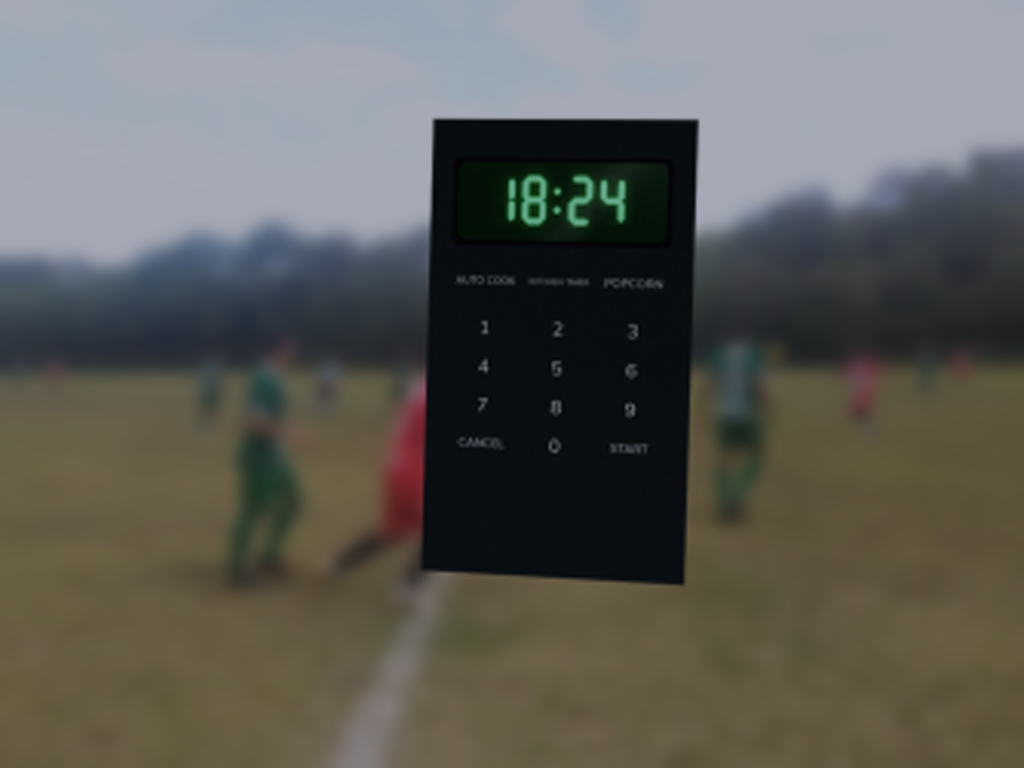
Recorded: h=18 m=24
